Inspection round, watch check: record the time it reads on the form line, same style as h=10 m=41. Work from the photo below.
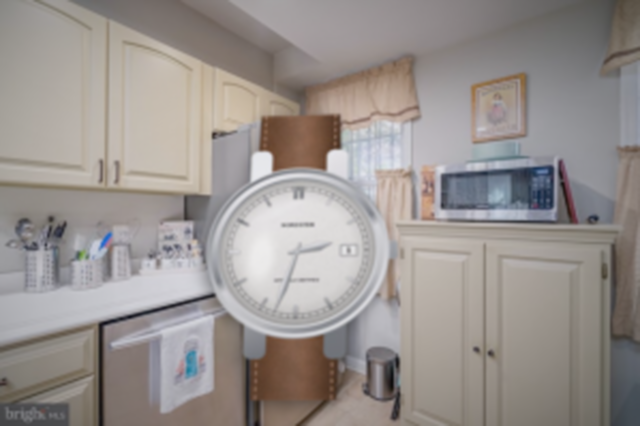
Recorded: h=2 m=33
